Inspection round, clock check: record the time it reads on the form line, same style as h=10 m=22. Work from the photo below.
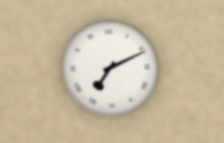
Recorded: h=7 m=11
